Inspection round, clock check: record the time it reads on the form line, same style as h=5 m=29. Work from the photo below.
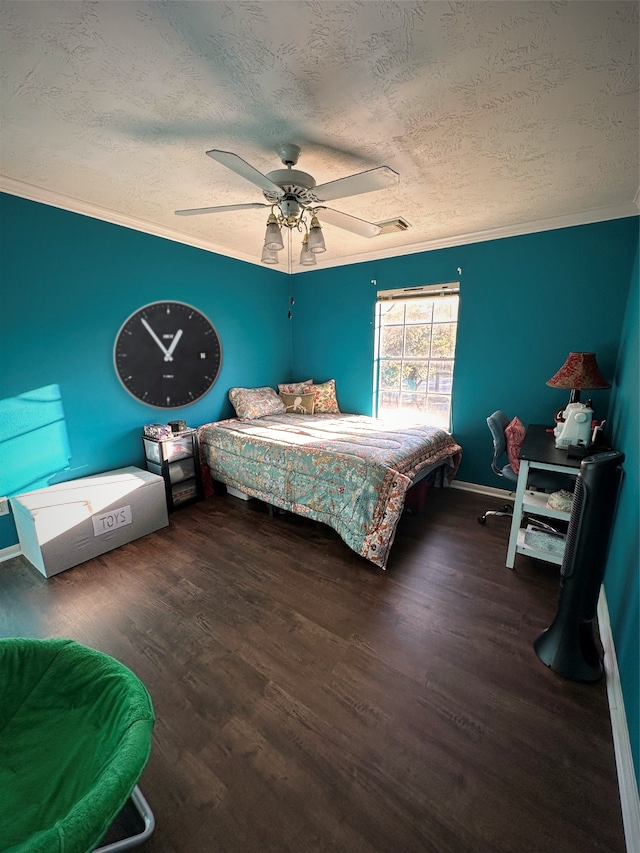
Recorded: h=12 m=54
